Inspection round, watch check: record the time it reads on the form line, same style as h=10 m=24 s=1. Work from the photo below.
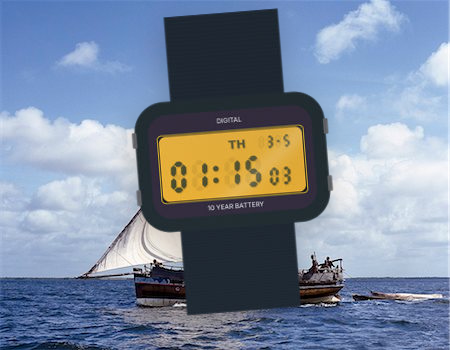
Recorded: h=1 m=15 s=3
